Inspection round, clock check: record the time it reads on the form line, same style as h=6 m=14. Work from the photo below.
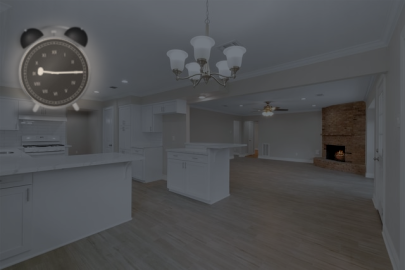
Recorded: h=9 m=15
